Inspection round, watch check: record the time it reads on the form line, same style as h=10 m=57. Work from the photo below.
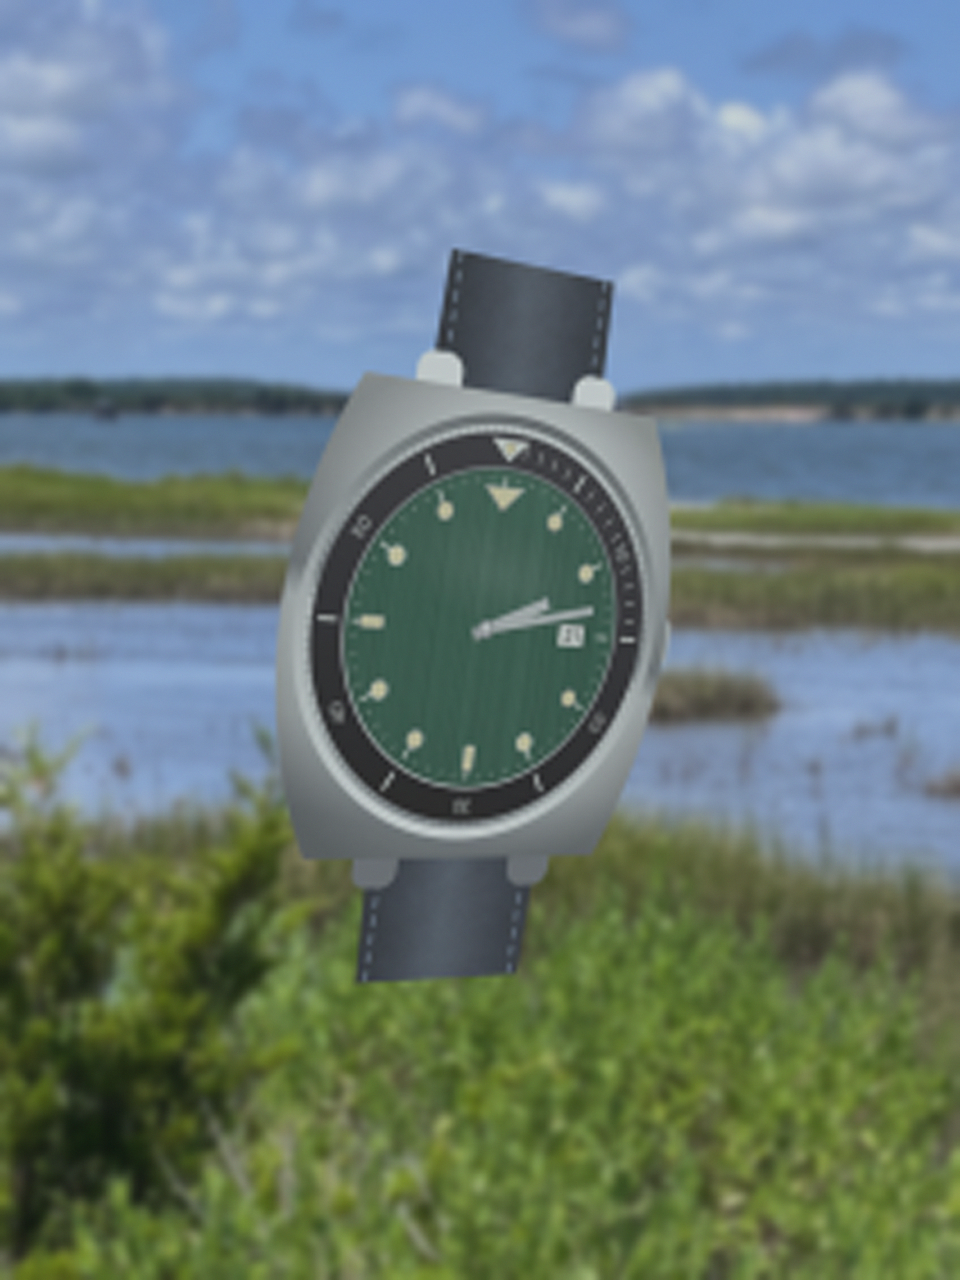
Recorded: h=2 m=13
